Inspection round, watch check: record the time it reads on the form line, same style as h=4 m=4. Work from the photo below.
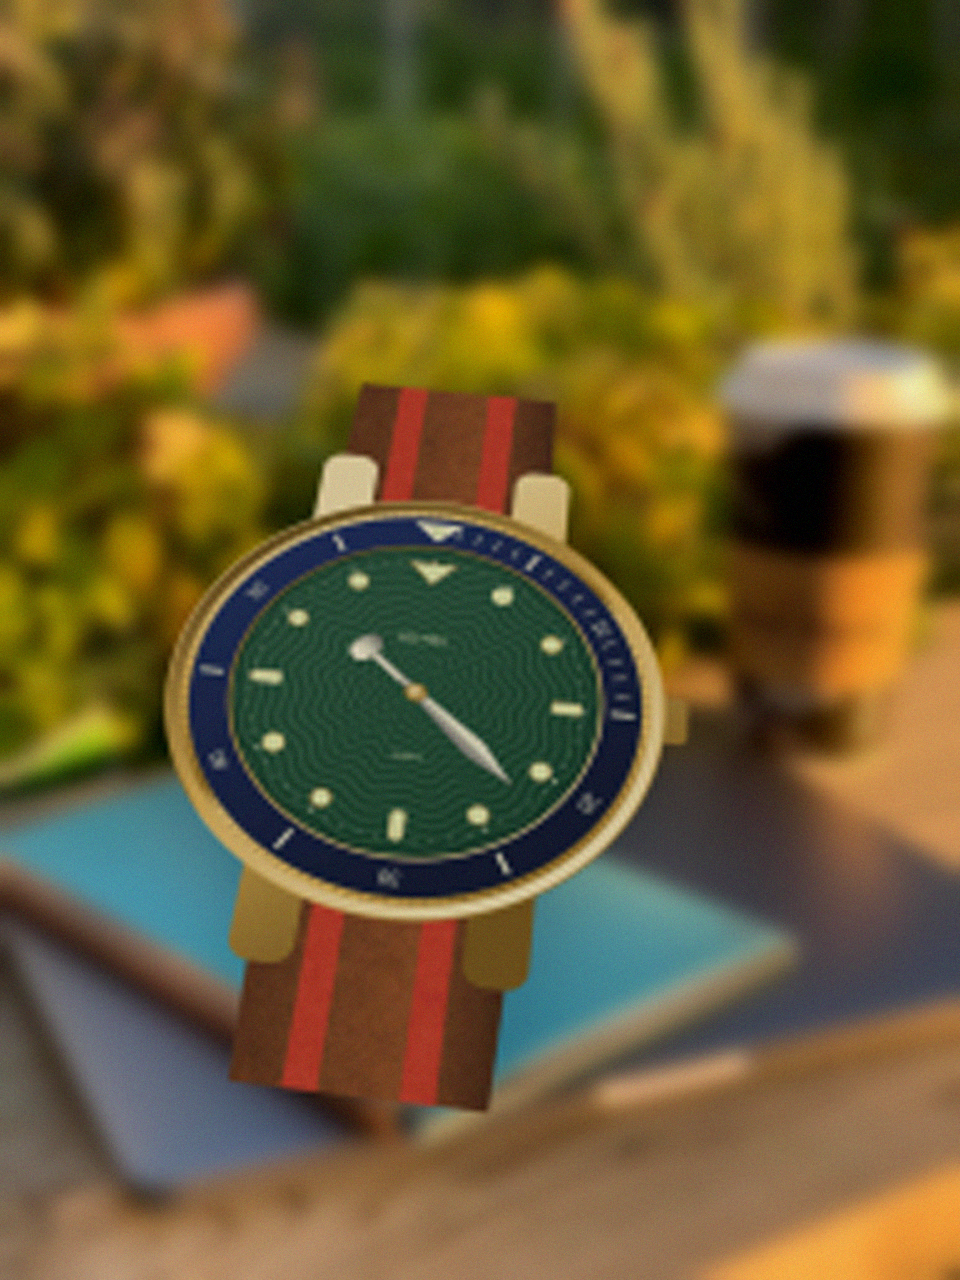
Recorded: h=10 m=22
